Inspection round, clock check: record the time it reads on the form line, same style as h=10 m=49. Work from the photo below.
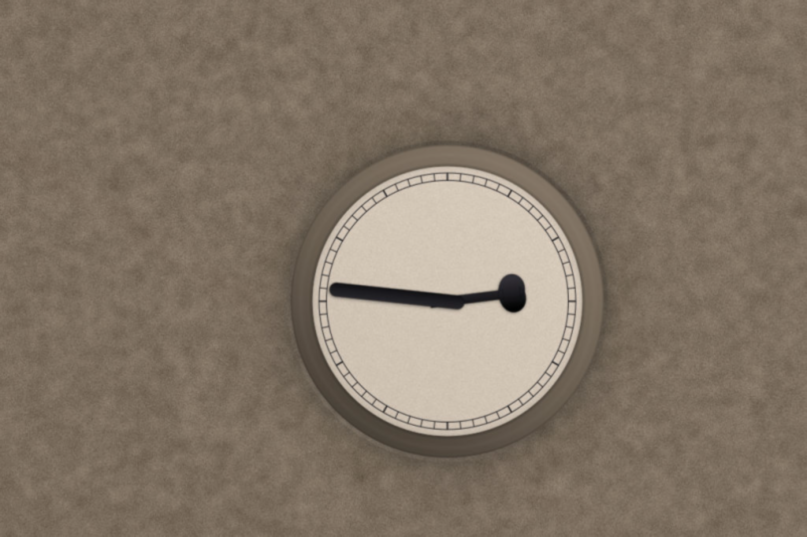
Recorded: h=2 m=46
